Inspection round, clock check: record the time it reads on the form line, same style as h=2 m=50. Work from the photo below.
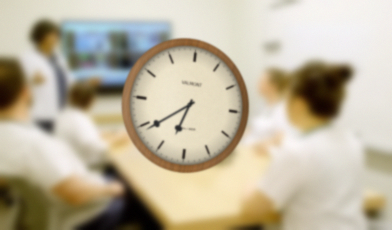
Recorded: h=6 m=39
